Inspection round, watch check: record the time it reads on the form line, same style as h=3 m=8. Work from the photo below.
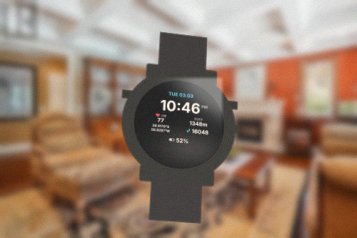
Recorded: h=10 m=46
